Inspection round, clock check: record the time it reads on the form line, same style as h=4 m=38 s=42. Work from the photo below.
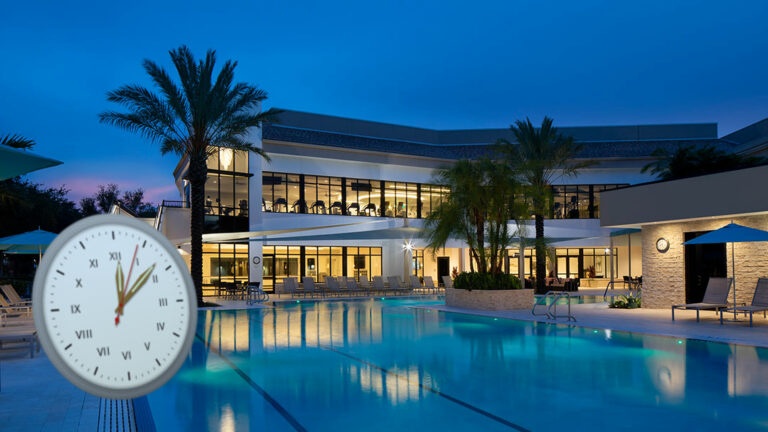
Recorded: h=12 m=8 s=4
